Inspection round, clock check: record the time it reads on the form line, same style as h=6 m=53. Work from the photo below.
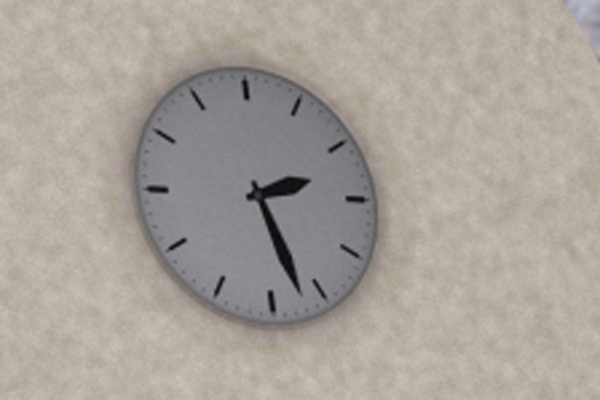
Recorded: h=2 m=27
